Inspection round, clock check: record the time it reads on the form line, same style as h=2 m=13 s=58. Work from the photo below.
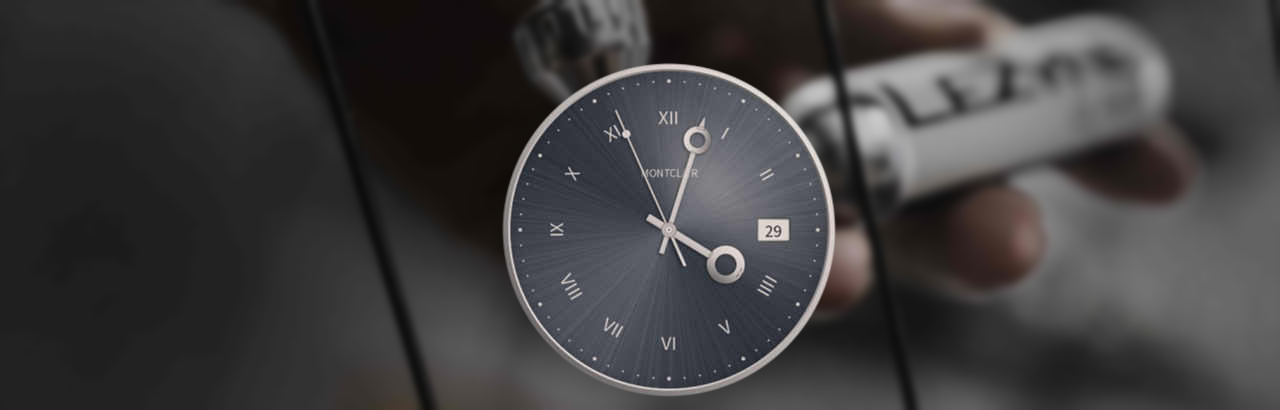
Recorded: h=4 m=2 s=56
